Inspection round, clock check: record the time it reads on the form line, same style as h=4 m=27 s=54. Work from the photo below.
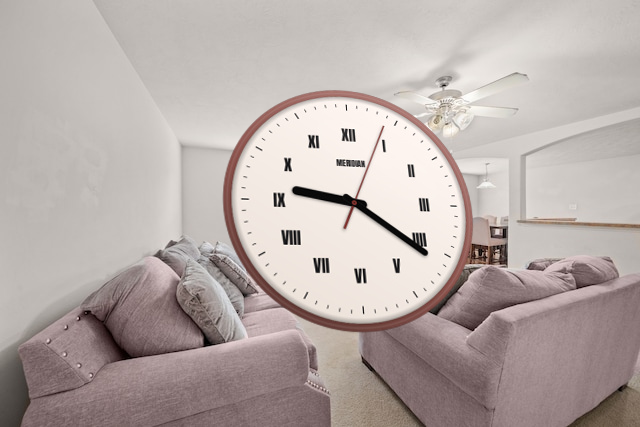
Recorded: h=9 m=21 s=4
